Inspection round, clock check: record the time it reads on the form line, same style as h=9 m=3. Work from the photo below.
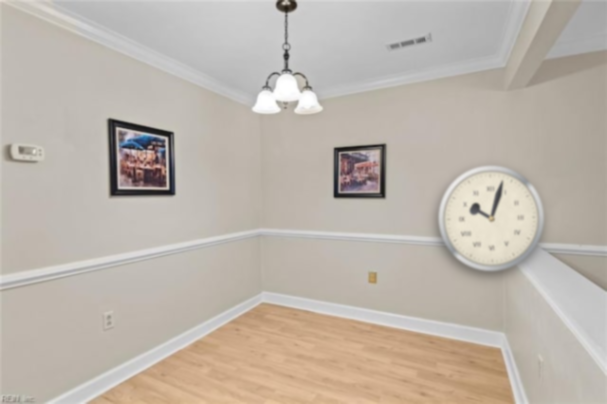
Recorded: h=10 m=3
